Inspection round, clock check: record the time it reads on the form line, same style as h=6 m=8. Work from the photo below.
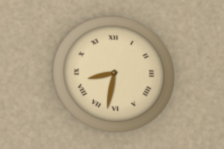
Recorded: h=8 m=32
